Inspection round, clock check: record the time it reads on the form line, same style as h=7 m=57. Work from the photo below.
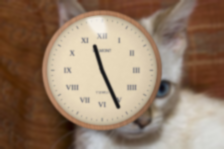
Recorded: h=11 m=26
